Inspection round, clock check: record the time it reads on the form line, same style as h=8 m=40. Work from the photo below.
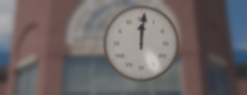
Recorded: h=12 m=1
